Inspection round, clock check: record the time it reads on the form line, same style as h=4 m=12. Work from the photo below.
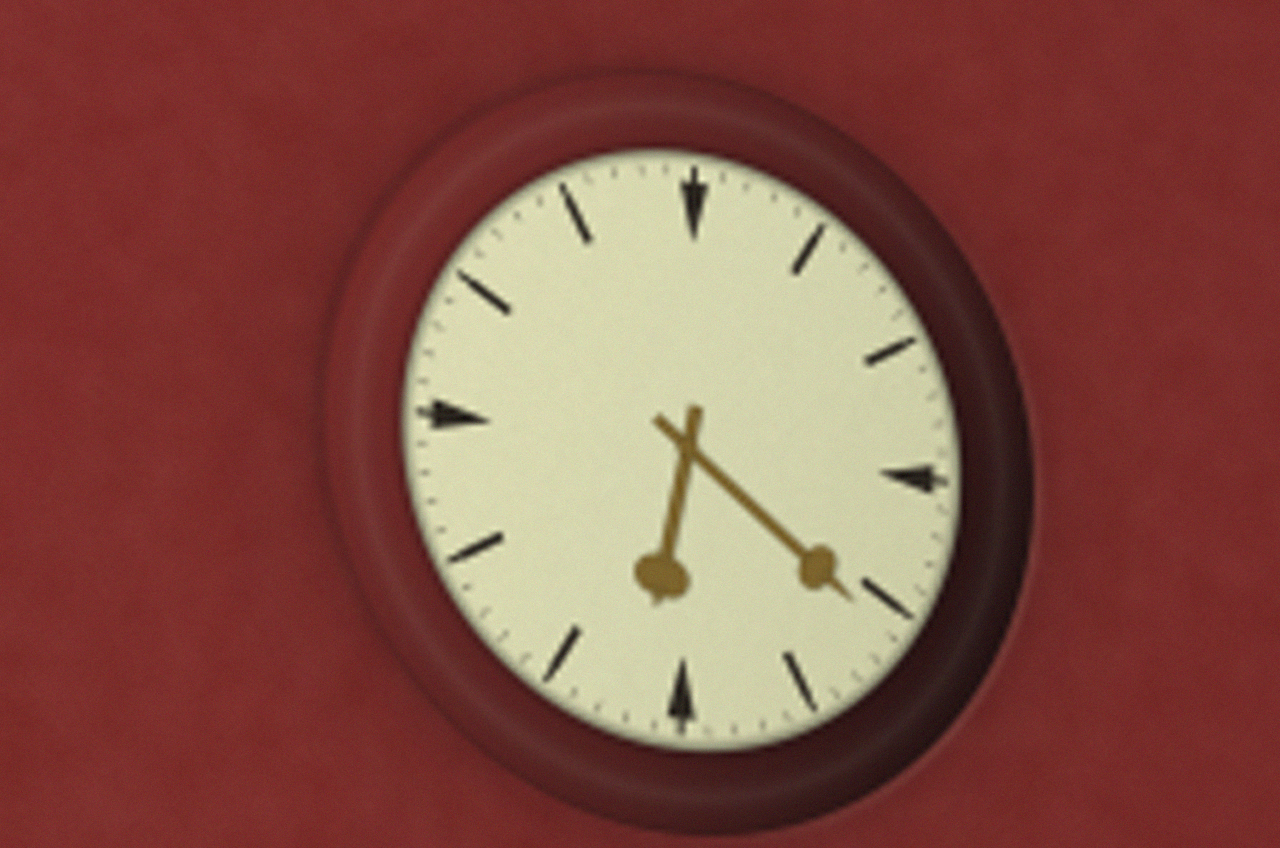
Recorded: h=6 m=21
